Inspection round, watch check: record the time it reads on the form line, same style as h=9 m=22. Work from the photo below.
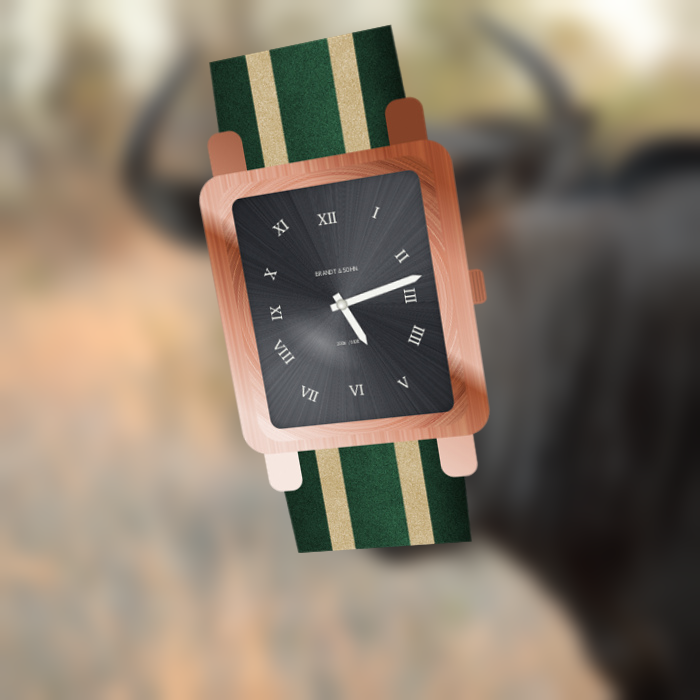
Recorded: h=5 m=13
